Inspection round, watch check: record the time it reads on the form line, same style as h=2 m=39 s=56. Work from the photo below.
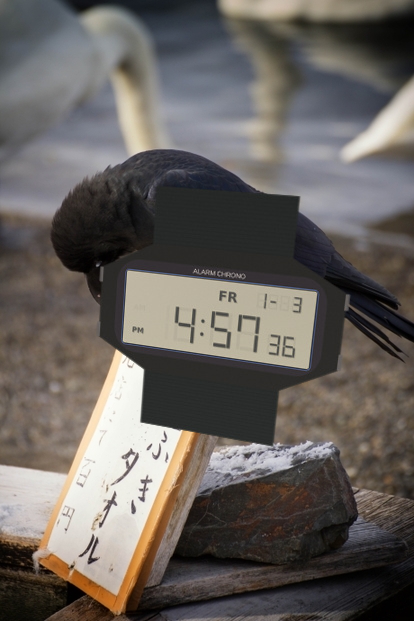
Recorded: h=4 m=57 s=36
